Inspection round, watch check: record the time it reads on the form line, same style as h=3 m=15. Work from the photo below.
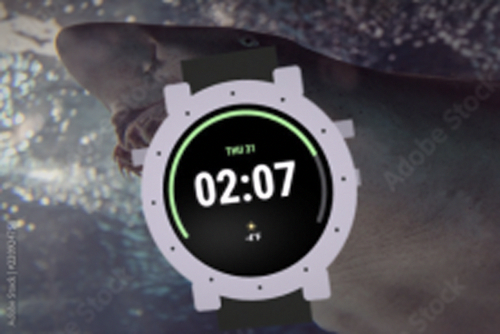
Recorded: h=2 m=7
